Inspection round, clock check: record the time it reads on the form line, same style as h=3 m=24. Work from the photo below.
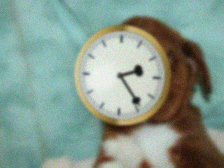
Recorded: h=2 m=24
